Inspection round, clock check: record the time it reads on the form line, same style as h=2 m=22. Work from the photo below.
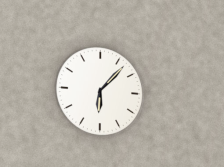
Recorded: h=6 m=7
